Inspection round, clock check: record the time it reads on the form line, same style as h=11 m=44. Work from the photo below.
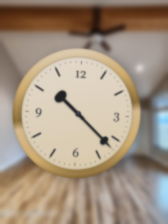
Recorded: h=10 m=22
